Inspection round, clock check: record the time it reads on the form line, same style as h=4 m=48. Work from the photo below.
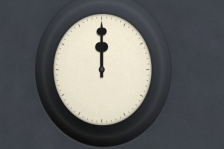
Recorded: h=12 m=0
